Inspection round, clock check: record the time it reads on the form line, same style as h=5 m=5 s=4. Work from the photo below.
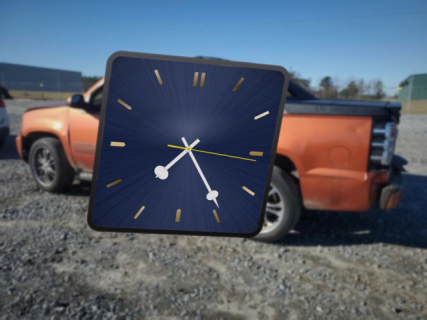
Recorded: h=7 m=24 s=16
